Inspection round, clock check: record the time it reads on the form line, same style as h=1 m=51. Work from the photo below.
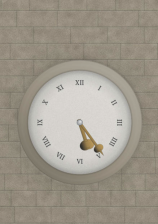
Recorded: h=5 m=24
